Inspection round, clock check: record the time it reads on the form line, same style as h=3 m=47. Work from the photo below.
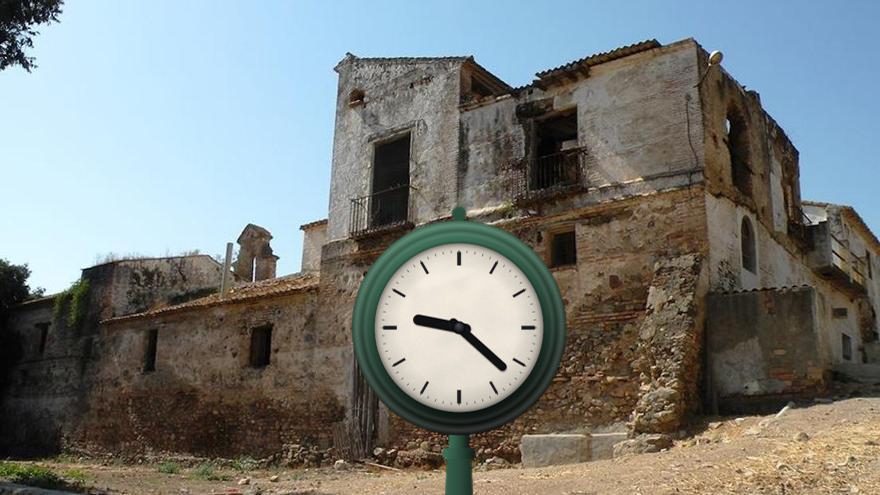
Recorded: h=9 m=22
